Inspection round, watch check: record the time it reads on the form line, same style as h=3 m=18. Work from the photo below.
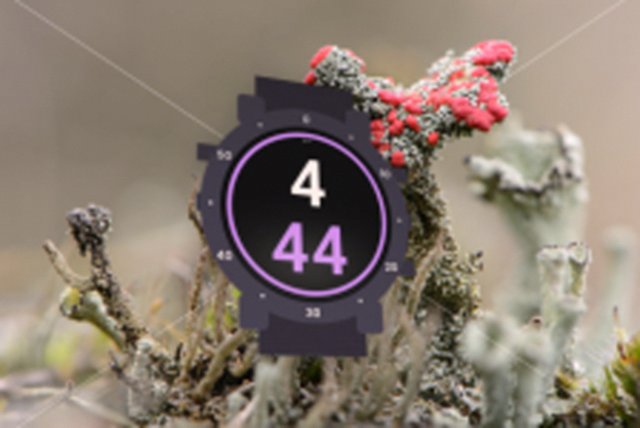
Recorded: h=4 m=44
